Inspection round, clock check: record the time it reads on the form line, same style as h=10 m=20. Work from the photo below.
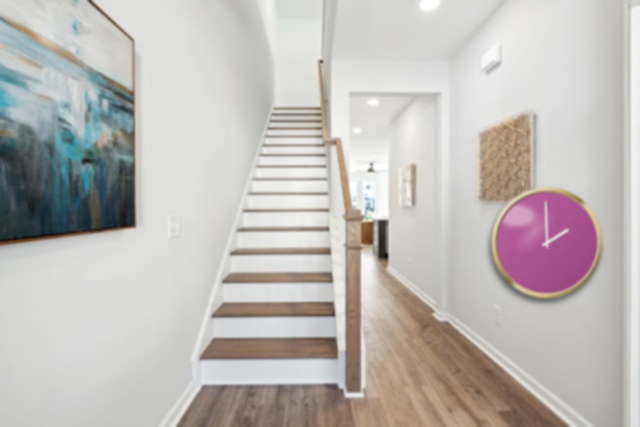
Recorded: h=2 m=0
